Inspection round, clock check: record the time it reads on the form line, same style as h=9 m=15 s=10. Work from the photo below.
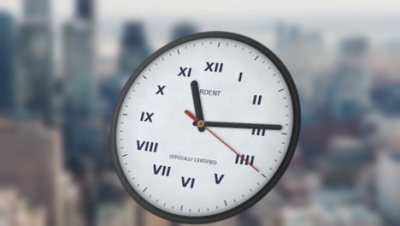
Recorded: h=11 m=14 s=20
